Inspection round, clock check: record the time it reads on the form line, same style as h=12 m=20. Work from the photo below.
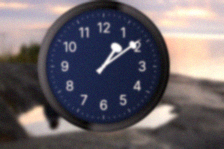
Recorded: h=1 m=9
